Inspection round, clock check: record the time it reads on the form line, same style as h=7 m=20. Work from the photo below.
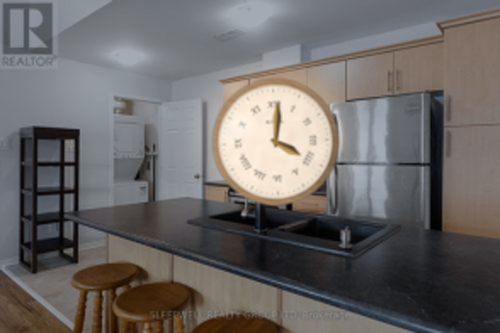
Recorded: h=4 m=1
